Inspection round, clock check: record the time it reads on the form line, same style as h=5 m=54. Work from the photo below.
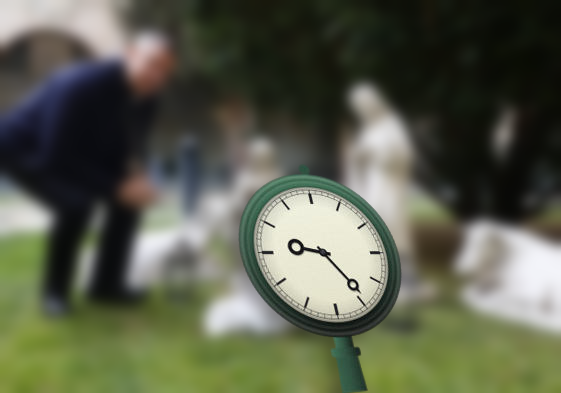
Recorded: h=9 m=24
